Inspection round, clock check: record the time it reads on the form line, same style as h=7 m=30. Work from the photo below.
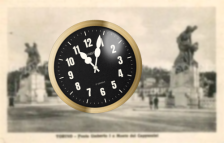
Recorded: h=11 m=4
